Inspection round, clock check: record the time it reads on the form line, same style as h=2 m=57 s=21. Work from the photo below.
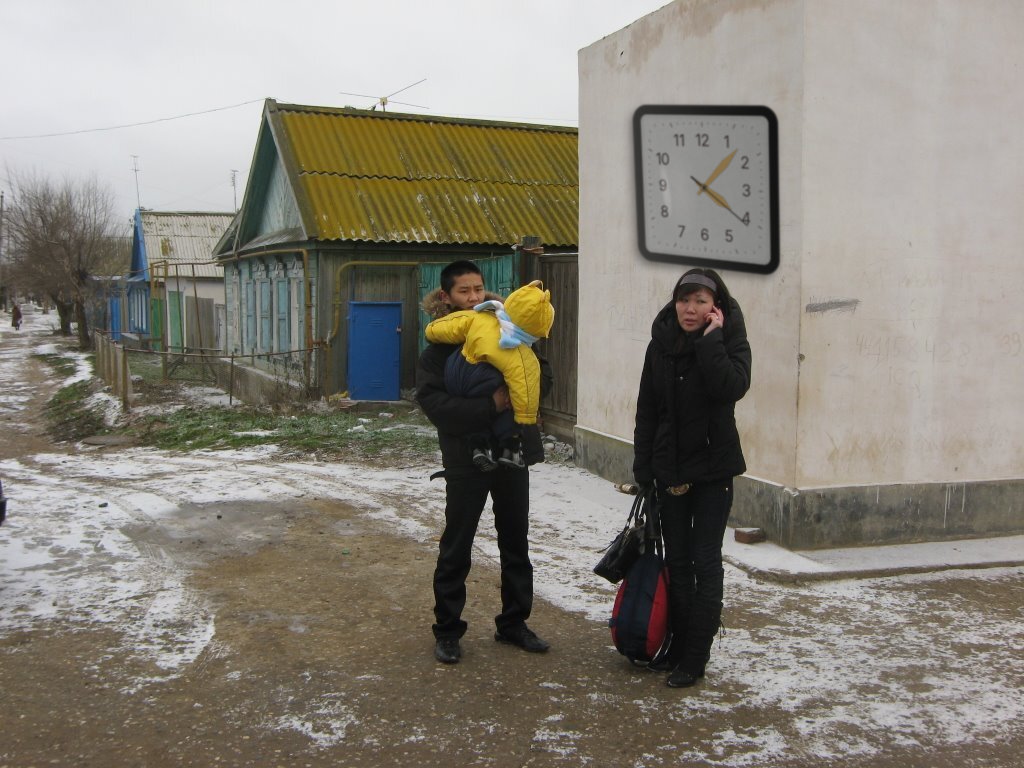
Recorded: h=4 m=7 s=21
